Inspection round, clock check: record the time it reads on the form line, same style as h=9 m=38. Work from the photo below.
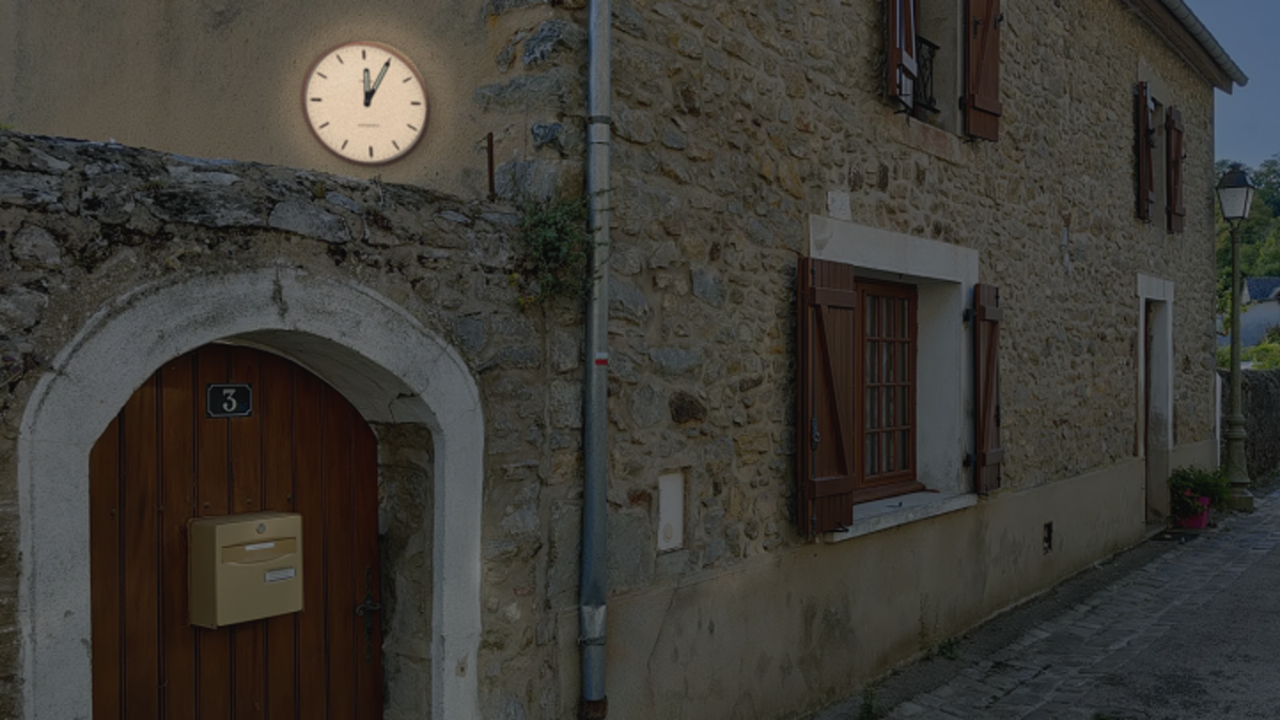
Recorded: h=12 m=5
